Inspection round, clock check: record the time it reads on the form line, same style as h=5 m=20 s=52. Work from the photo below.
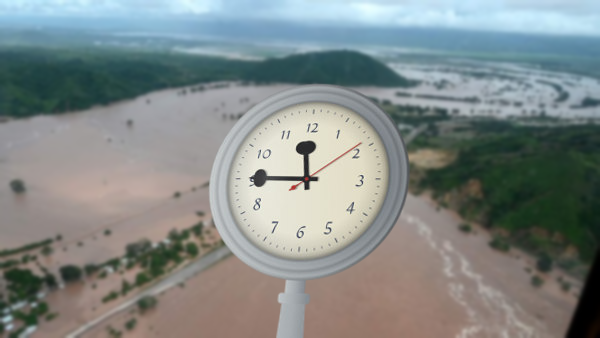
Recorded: h=11 m=45 s=9
